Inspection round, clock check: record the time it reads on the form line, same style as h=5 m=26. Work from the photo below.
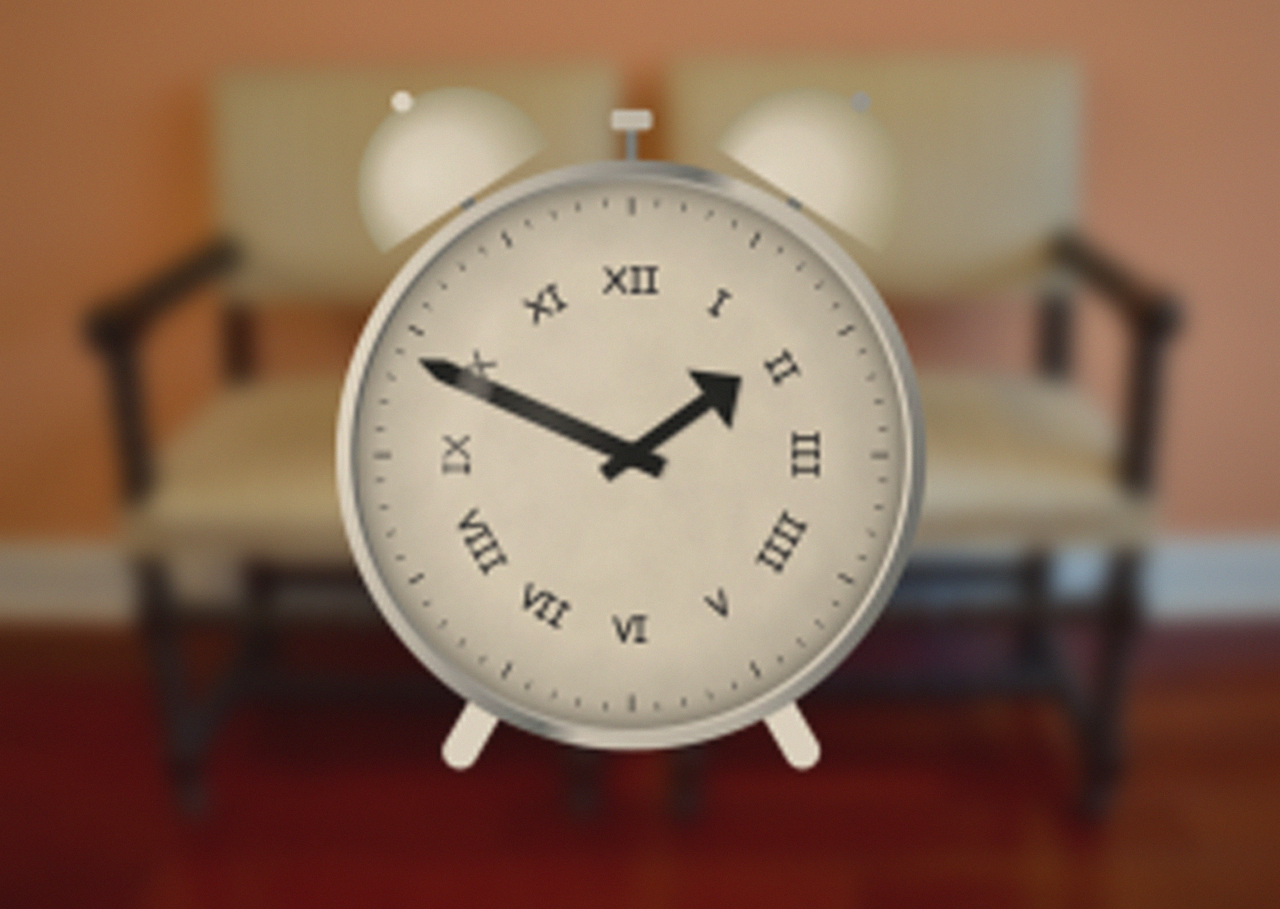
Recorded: h=1 m=49
